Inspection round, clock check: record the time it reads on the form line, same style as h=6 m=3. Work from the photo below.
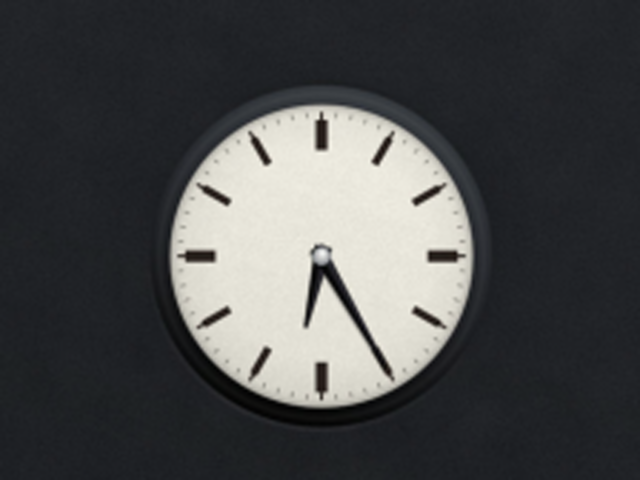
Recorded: h=6 m=25
